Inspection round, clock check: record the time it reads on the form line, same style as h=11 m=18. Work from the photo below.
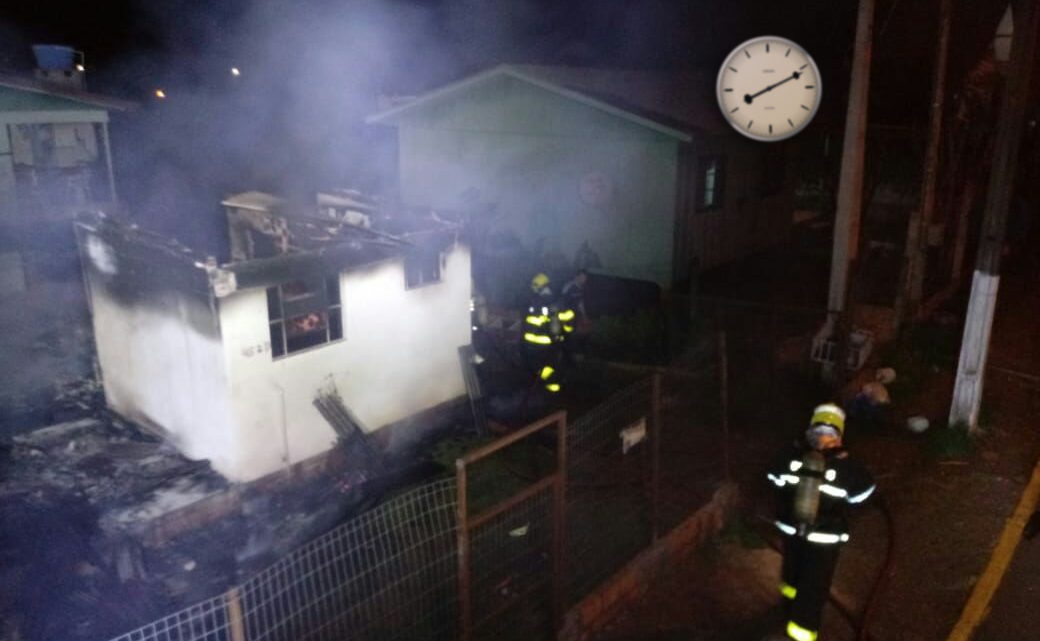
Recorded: h=8 m=11
